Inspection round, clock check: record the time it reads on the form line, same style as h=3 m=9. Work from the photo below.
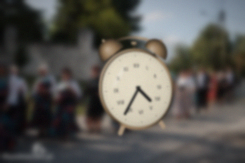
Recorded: h=4 m=36
